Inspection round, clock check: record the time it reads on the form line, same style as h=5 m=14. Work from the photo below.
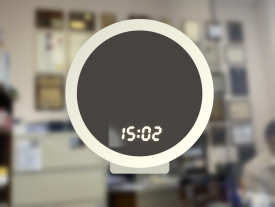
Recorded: h=15 m=2
